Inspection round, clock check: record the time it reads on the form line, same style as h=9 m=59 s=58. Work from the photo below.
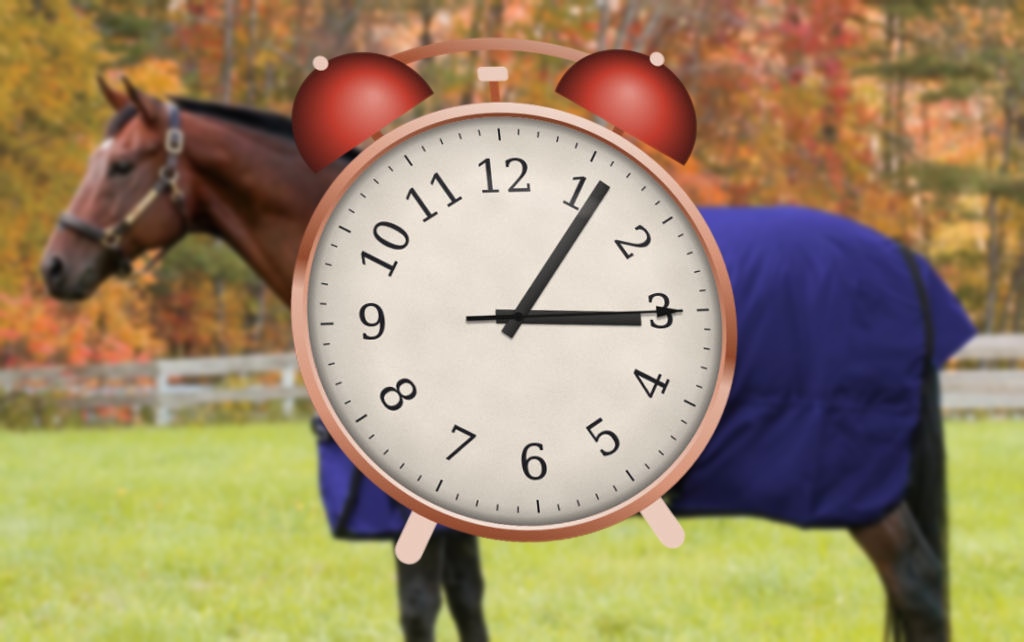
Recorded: h=3 m=6 s=15
